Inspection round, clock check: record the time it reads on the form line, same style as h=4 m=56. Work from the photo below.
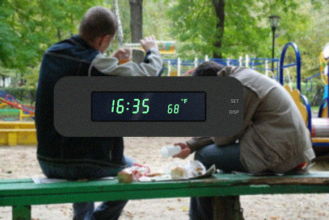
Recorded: h=16 m=35
